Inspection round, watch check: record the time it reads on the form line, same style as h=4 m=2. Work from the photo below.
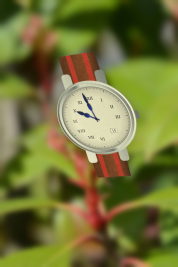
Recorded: h=9 m=58
